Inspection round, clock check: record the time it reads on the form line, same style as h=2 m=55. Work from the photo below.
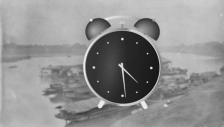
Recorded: h=4 m=29
